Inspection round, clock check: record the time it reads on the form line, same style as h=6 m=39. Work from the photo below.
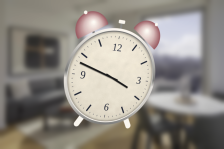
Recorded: h=3 m=48
